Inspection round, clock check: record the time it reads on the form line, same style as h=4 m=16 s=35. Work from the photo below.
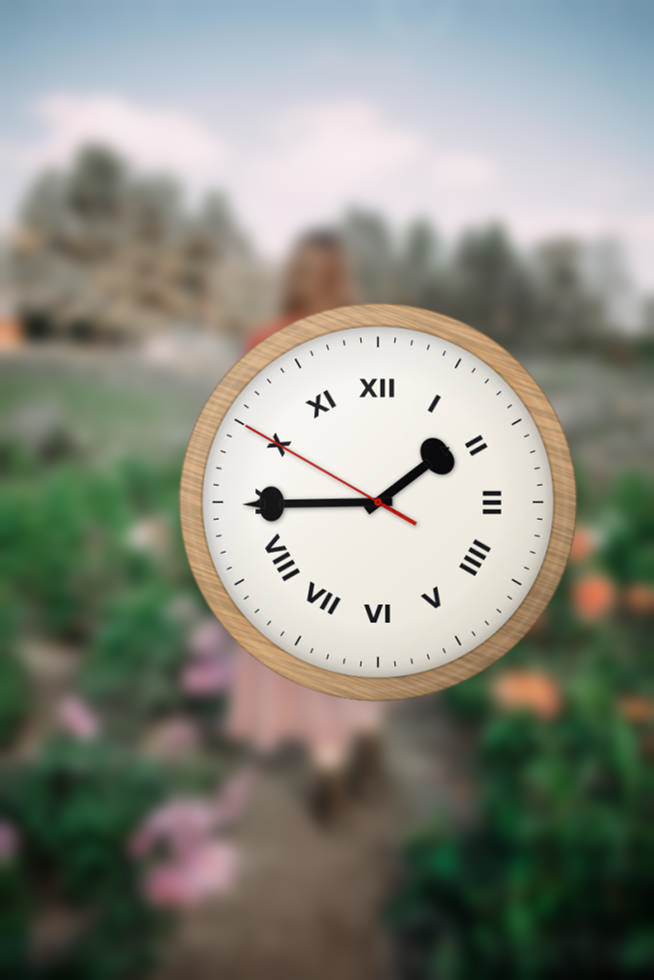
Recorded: h=1 m=44 s=50
